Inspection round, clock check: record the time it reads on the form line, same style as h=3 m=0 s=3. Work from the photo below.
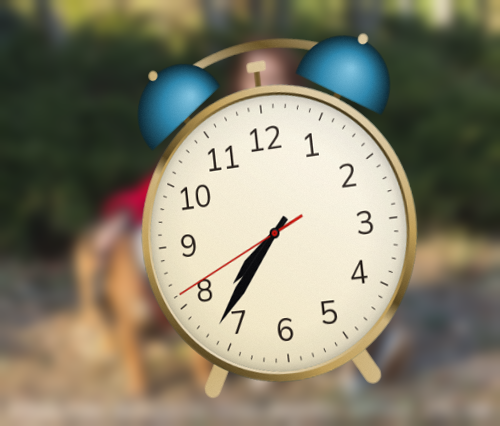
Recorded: h=7 m=36 s=41
